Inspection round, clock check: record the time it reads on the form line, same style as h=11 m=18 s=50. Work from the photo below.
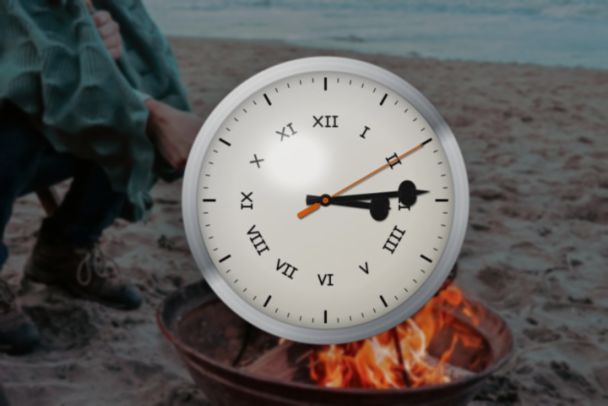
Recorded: h=3 m=14 s=10
